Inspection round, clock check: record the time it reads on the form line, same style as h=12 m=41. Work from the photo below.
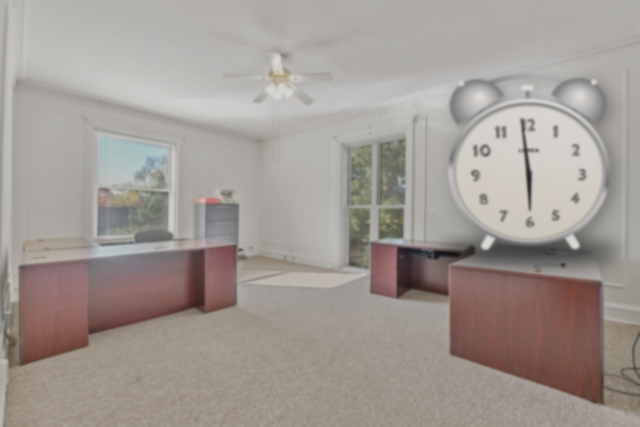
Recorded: h=5 m=59
